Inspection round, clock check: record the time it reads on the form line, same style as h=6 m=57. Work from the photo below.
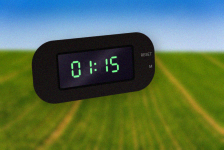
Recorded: h=1 m=15
